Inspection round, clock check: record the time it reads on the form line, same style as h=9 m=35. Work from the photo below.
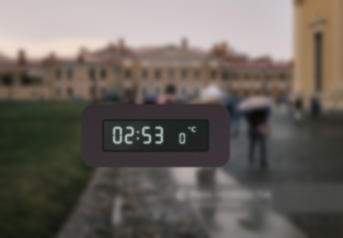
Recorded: h=2 m=53
